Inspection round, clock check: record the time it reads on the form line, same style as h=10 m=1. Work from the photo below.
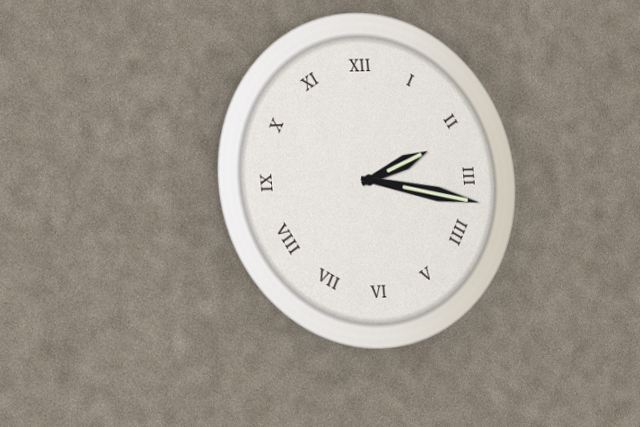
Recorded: h=2 m=17
